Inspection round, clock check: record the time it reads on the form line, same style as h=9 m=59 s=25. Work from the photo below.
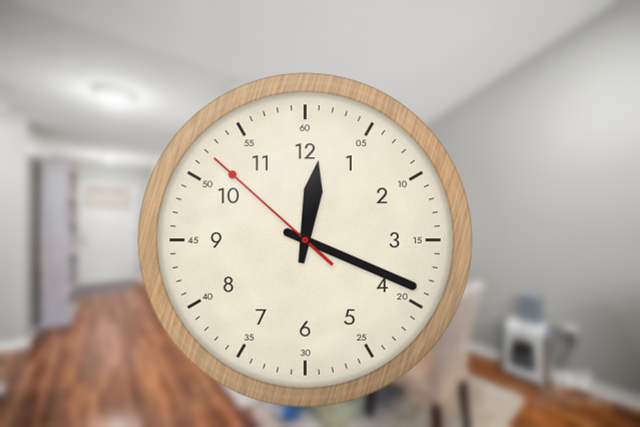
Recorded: h=12 m=18 s=52
